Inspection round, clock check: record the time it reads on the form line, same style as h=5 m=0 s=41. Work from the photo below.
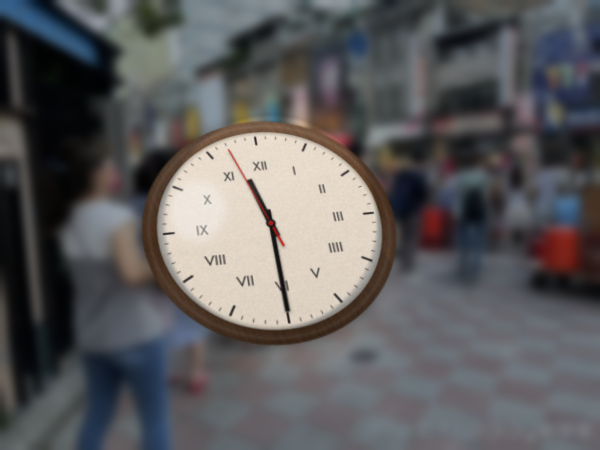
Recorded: h=11 m=29 s=57
